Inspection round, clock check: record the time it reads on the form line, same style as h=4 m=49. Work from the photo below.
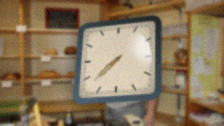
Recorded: h=7 m=38
